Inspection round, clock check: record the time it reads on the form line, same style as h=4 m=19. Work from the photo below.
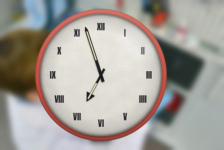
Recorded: h=6 m=57
